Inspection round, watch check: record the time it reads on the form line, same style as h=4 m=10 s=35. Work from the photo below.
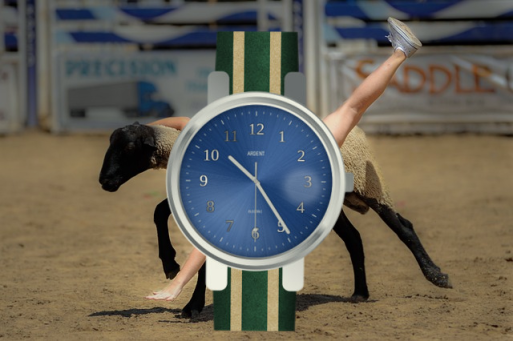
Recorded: h=10 m=24 s=30
